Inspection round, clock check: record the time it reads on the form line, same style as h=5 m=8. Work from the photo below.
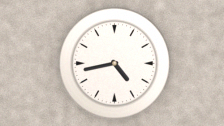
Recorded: h=4 m=43
